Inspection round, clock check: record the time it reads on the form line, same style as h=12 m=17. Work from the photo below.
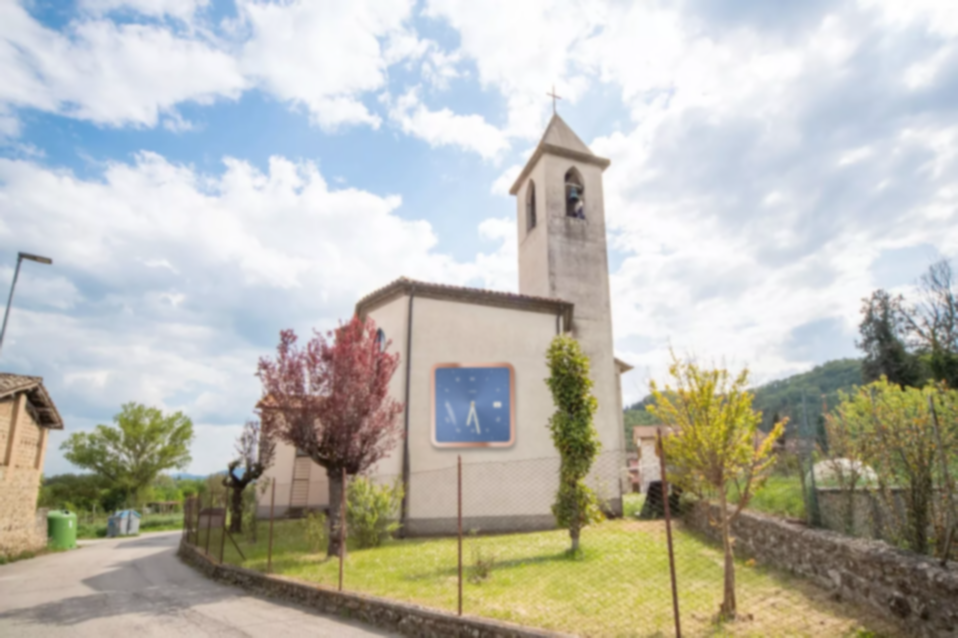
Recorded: h=6 m=28
